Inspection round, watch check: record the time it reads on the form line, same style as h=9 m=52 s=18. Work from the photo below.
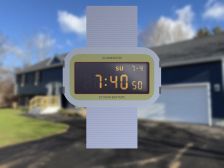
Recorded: h=7 m=40 s=50
